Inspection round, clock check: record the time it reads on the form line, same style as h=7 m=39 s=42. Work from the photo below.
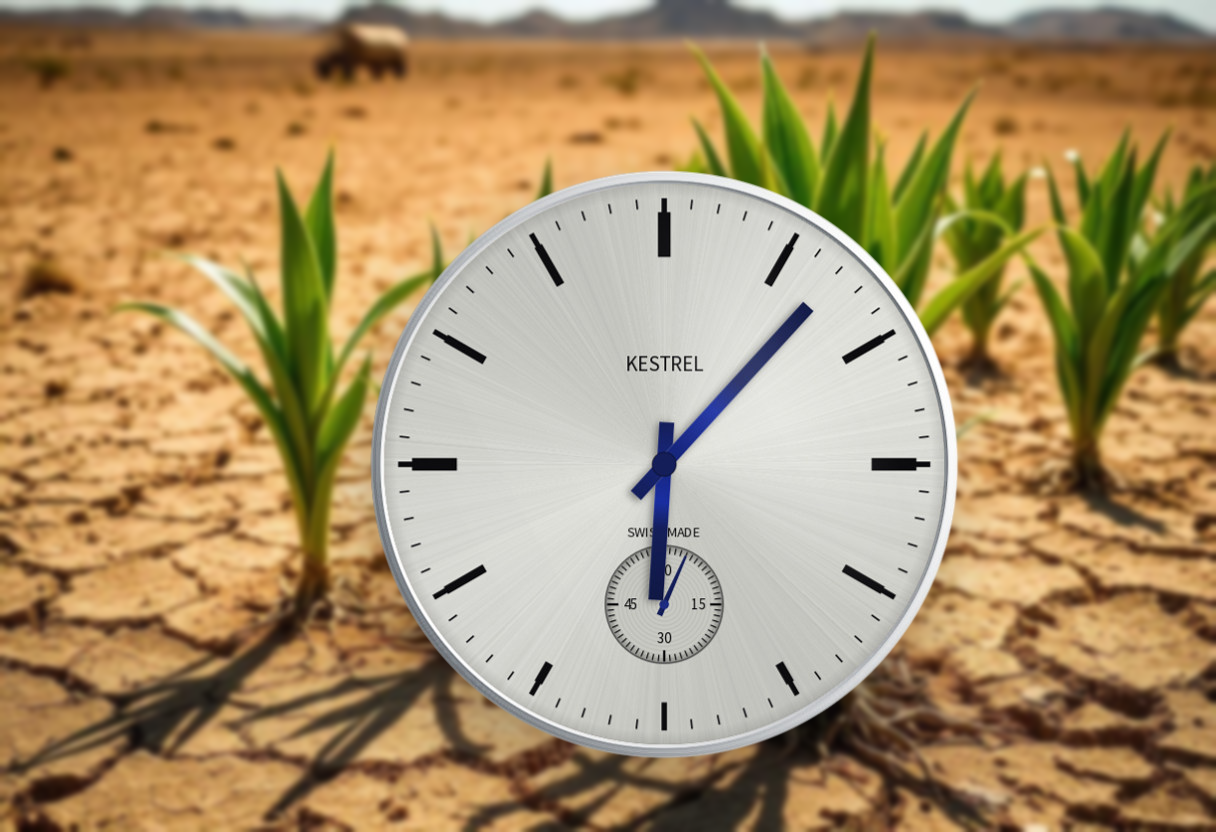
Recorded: h=6 m=7 s=4
